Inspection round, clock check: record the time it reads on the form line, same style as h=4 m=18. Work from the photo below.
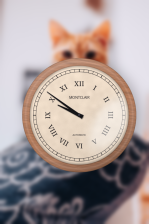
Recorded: h=9 m=51
